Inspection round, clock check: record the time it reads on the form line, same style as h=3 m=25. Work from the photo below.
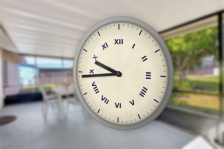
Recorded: h=9 m=44
